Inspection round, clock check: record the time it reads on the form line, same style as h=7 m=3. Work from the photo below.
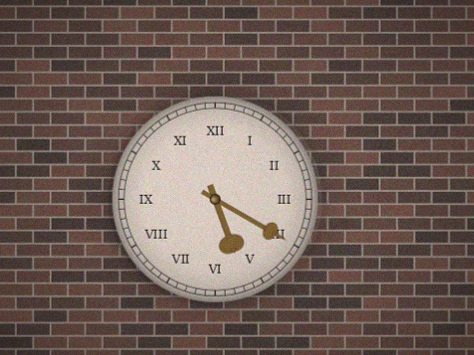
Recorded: h=5 m=20
